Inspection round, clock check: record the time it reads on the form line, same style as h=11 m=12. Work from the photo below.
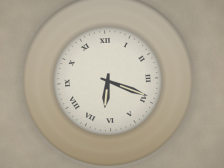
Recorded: h=6 m=19
